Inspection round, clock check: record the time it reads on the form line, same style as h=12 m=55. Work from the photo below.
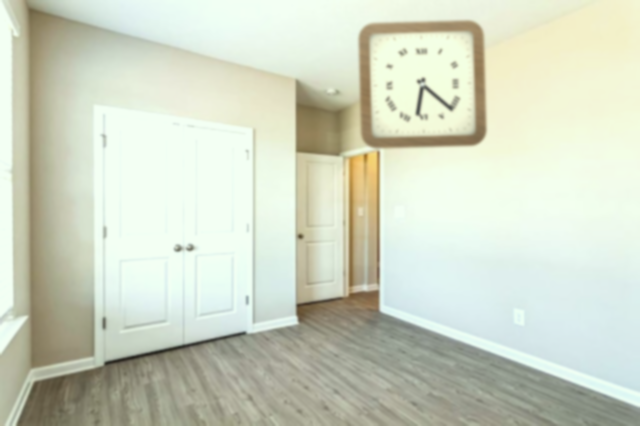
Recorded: h=6 m=22
